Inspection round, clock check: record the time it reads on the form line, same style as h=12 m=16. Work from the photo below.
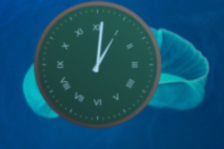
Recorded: h=1 m=1
